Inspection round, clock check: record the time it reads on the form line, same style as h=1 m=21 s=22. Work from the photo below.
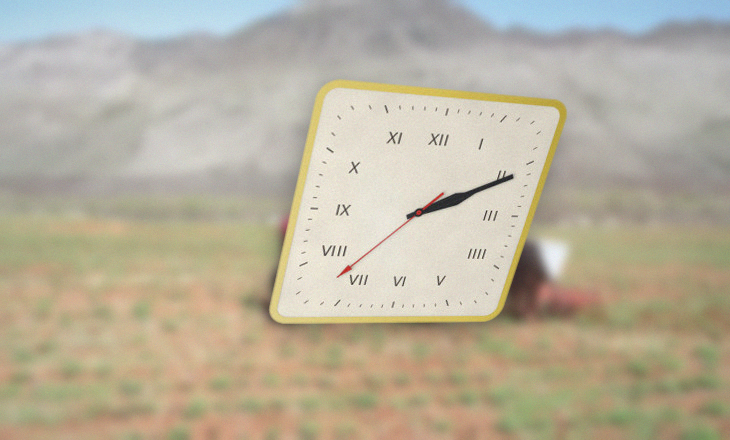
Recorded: h=2 m=10 s=37
